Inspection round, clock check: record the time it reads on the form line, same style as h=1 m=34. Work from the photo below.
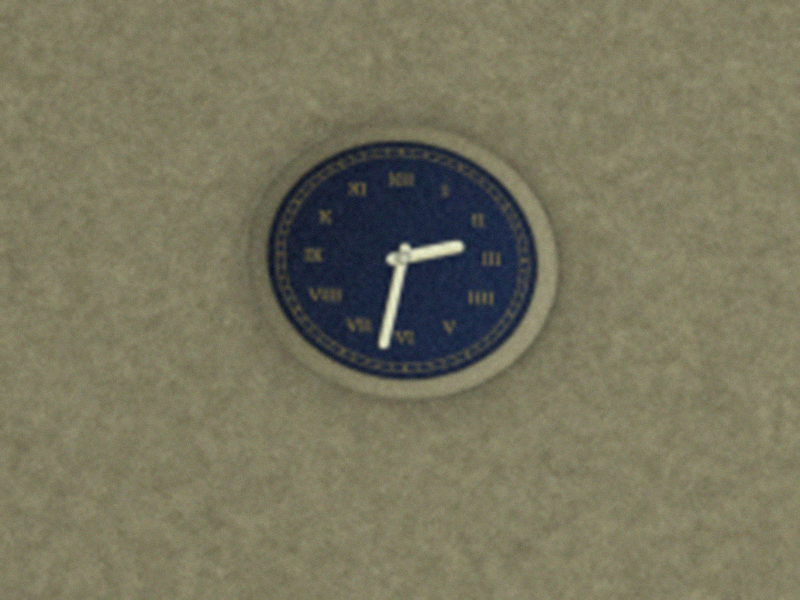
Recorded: h=2 m=32
